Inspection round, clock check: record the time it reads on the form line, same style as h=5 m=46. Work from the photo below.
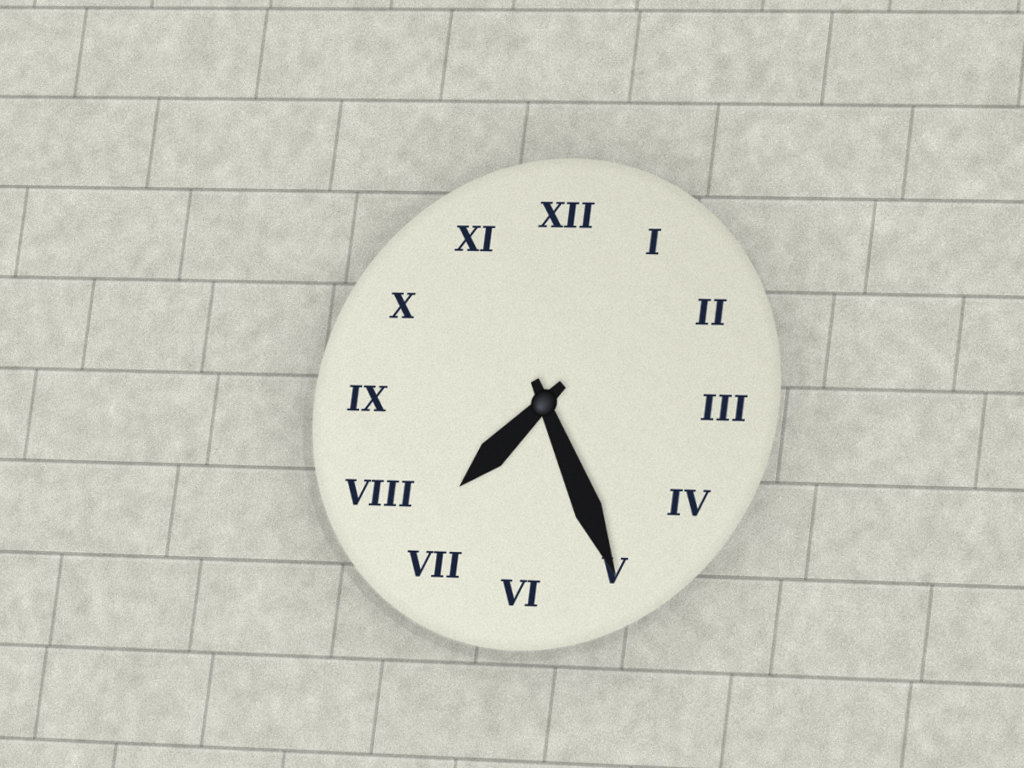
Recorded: h=7 m=25
